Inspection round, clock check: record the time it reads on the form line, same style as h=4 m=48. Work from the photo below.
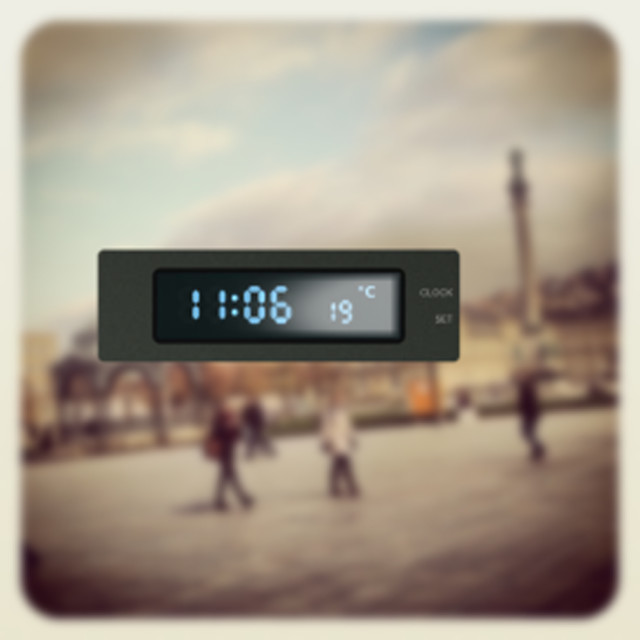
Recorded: h=11 m=6
